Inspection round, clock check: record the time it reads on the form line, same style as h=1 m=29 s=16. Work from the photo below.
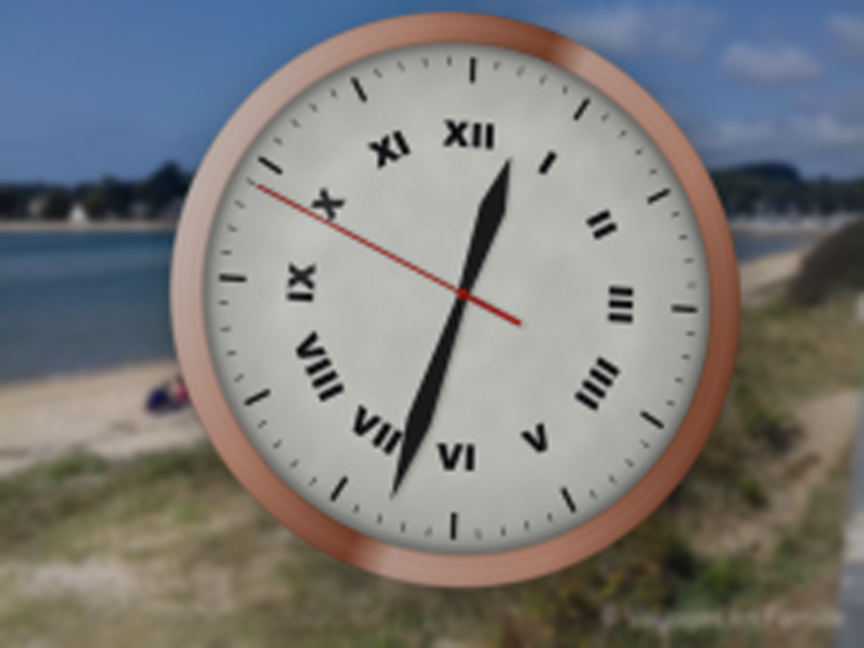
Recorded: h=12 m=32 s=49
